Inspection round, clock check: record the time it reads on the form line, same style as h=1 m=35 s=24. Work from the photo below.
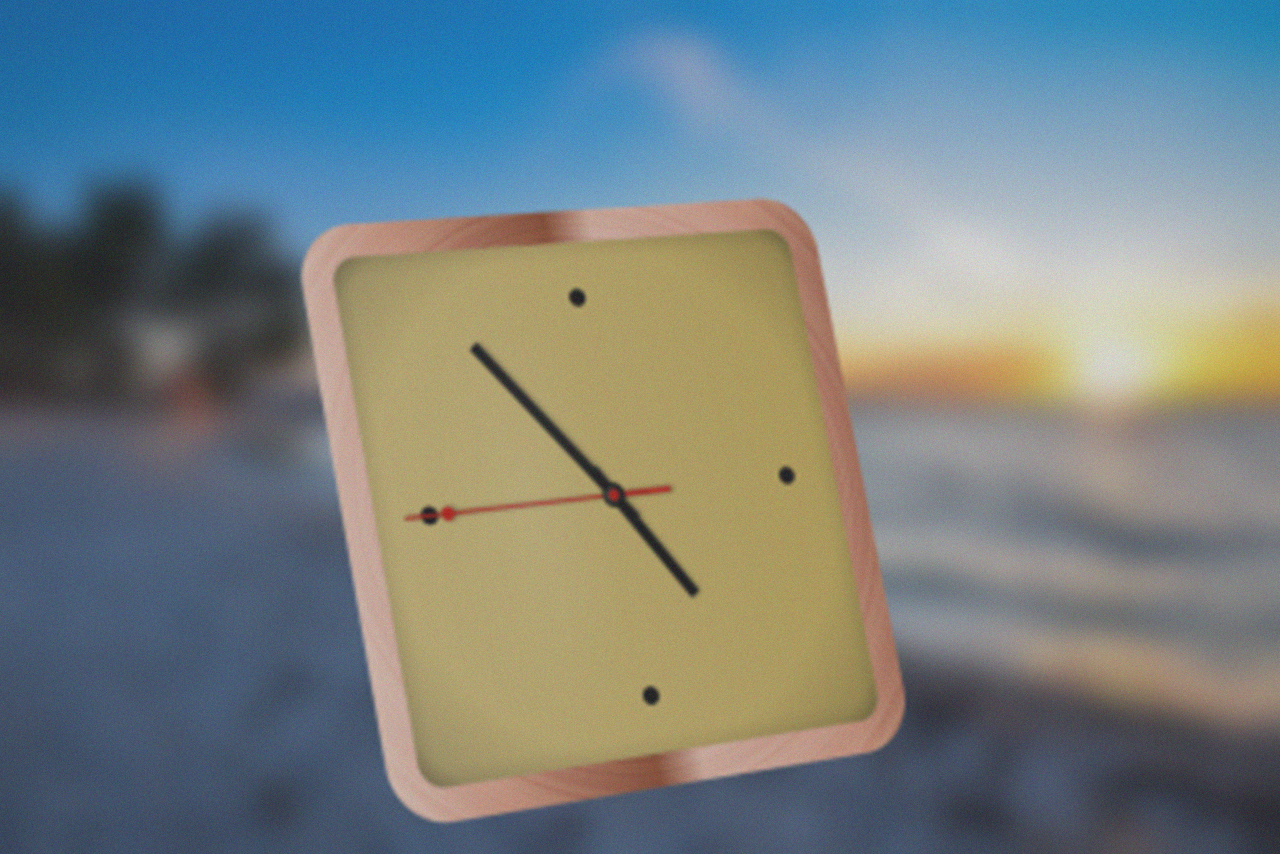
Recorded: h=4 m=53 s=45
